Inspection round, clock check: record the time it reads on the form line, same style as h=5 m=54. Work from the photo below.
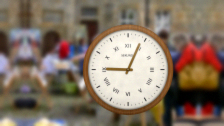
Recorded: h=9 m=4
